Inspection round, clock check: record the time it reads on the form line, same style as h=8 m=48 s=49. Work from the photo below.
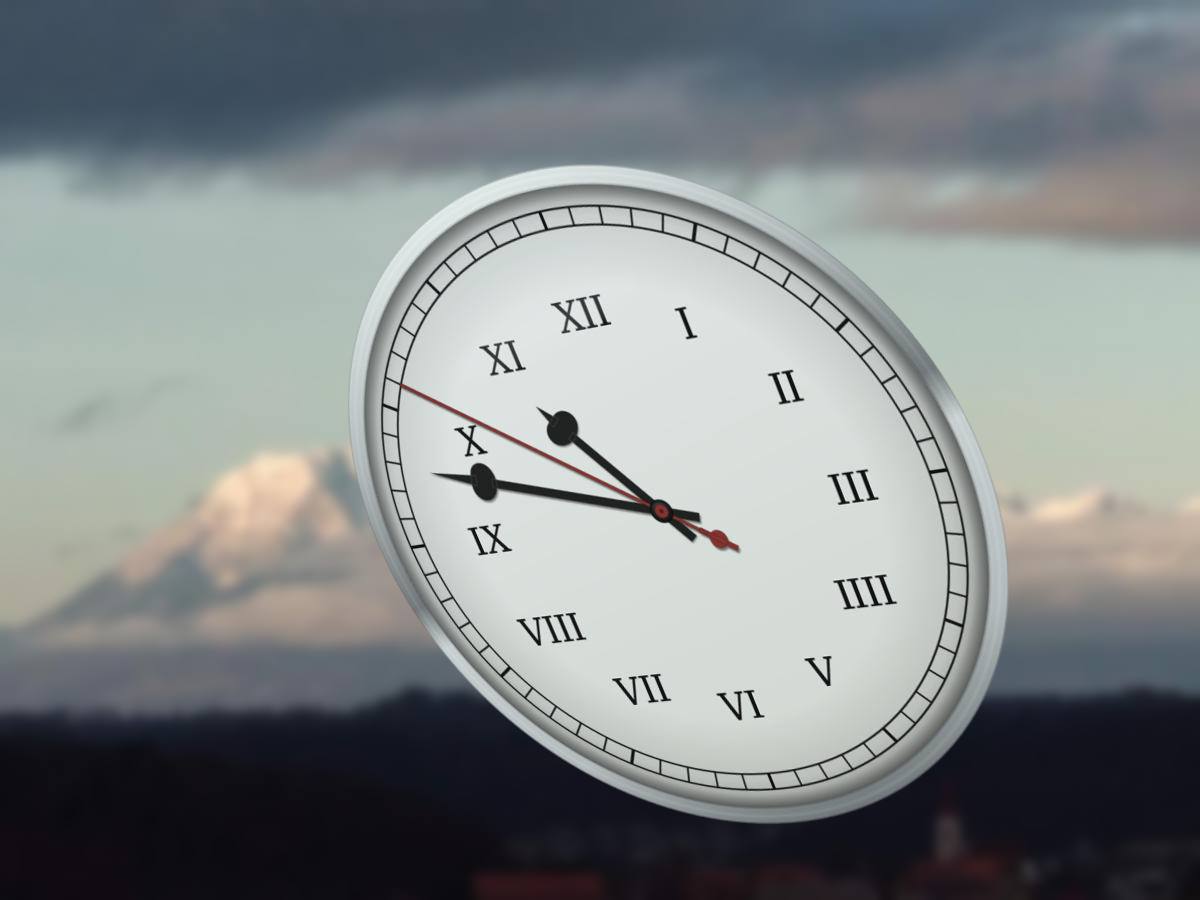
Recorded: h=10 m=47 s=51
